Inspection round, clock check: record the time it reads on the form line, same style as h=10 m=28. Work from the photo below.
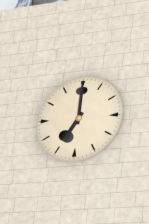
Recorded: h=7 m=0
